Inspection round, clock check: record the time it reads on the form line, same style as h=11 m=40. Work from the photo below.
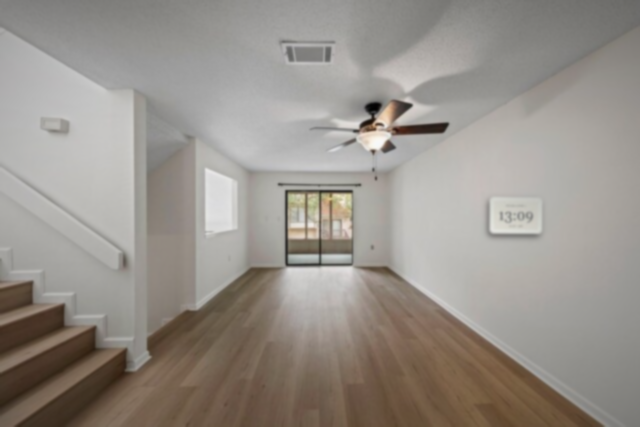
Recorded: h=13 m=9
